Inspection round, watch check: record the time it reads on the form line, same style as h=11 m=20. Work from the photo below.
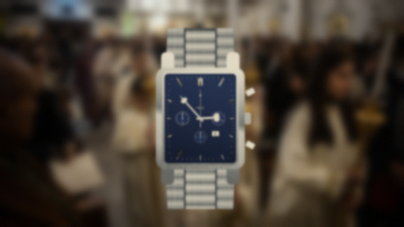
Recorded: h=2 m=53
